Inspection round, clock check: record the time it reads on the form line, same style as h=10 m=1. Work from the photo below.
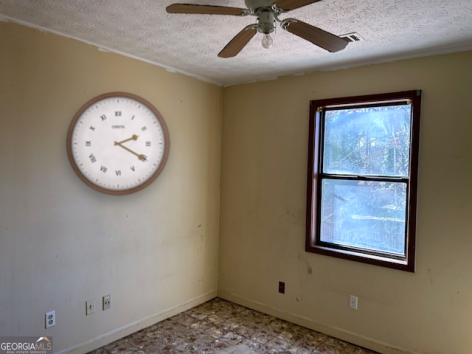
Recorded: h=2 m=20
